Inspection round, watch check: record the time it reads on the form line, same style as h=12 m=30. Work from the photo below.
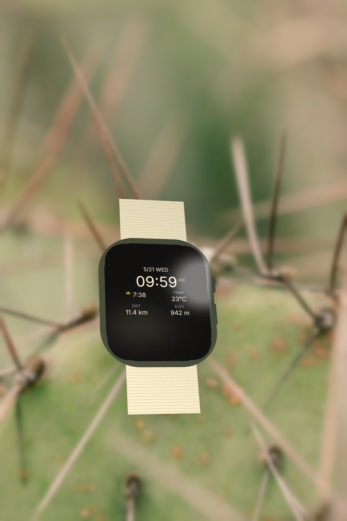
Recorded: h=9 m=59
